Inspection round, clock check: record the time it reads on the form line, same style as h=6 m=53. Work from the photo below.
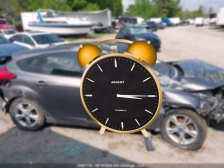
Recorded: h=3 m=15
